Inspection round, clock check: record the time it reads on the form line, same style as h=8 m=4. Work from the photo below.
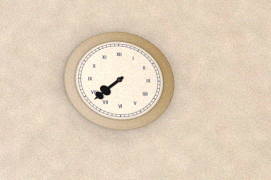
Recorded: h=7 m=38
